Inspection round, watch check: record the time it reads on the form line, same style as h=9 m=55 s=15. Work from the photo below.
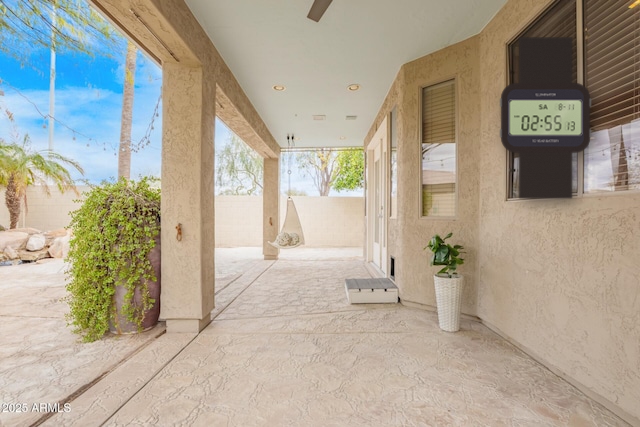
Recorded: h=2 m=55 s=13
